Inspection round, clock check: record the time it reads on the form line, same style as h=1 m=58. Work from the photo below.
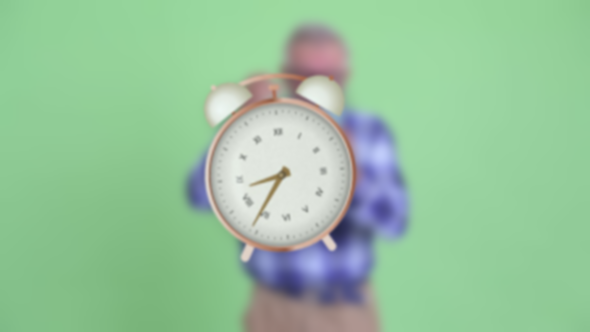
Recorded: h=8 m=36
